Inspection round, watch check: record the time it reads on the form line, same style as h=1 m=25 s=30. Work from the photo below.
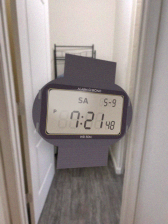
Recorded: h=7 m=21 s=48
